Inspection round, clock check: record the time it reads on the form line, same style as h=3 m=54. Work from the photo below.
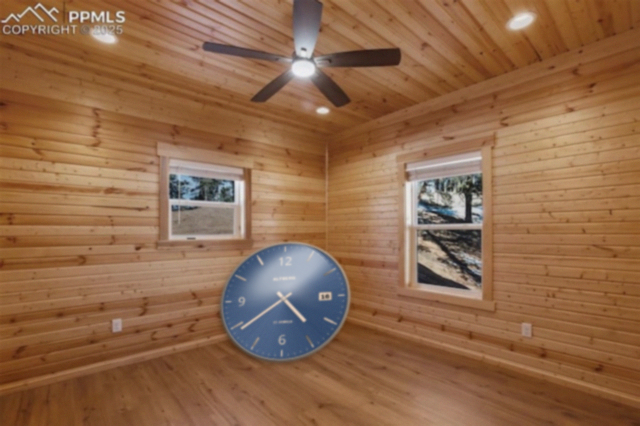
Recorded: h=4 m=39
